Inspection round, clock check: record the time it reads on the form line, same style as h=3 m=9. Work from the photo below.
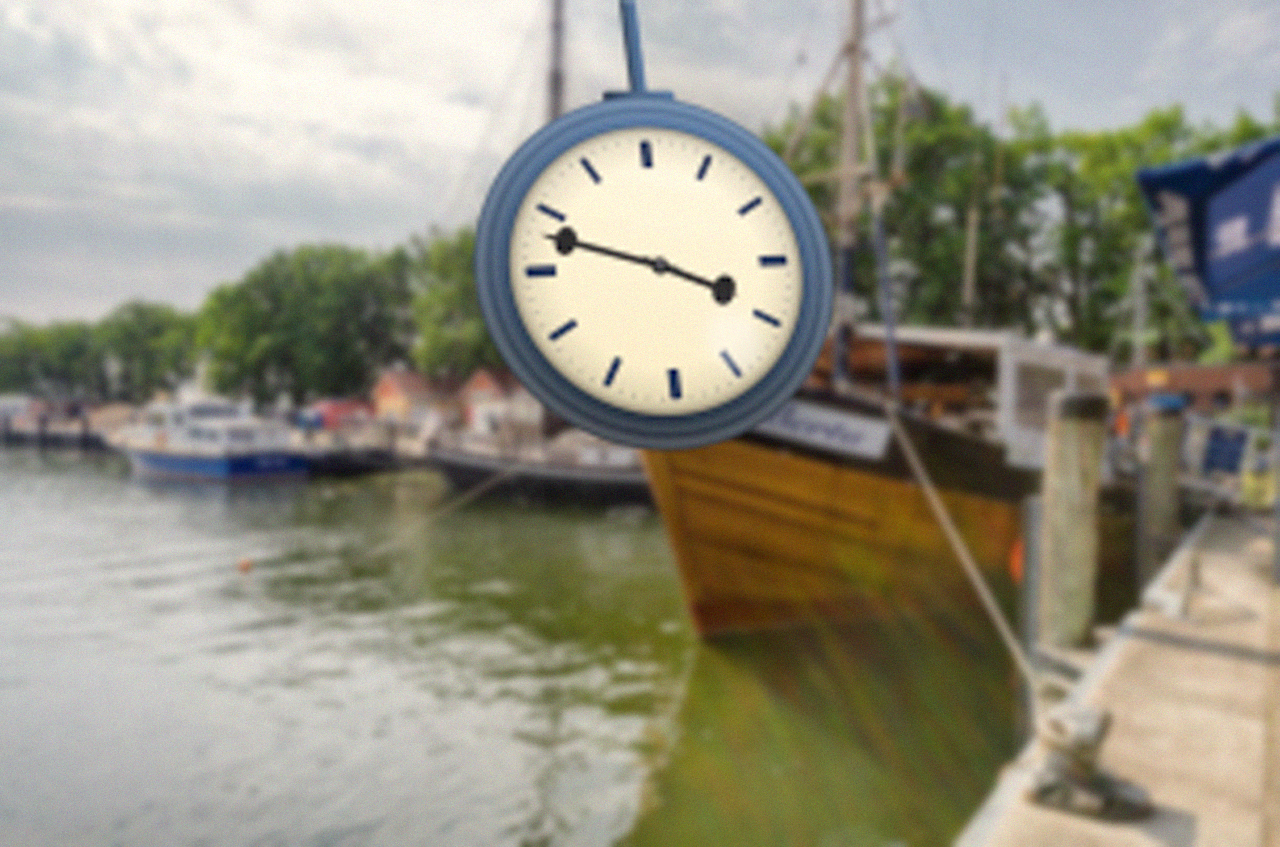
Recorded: h=3 m=48
